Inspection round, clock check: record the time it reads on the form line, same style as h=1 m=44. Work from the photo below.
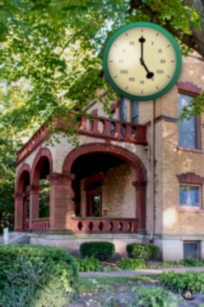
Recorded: h=5 m=0
